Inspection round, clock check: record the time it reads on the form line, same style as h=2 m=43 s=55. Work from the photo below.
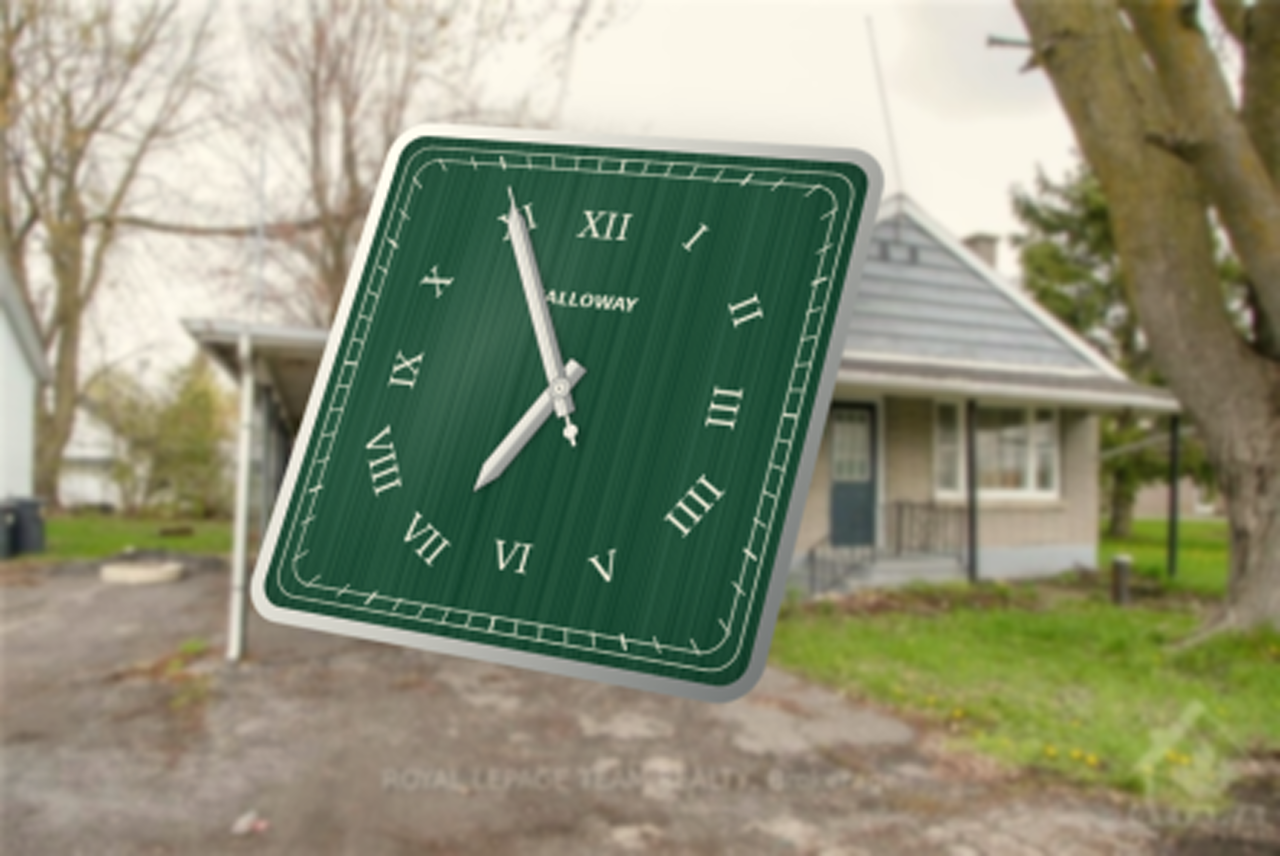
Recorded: h=6 m=54 s=55
